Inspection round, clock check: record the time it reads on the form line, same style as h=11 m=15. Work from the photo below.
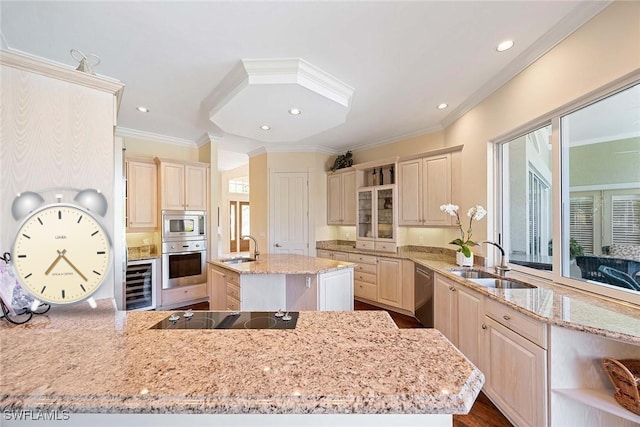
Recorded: h=7 m=23
